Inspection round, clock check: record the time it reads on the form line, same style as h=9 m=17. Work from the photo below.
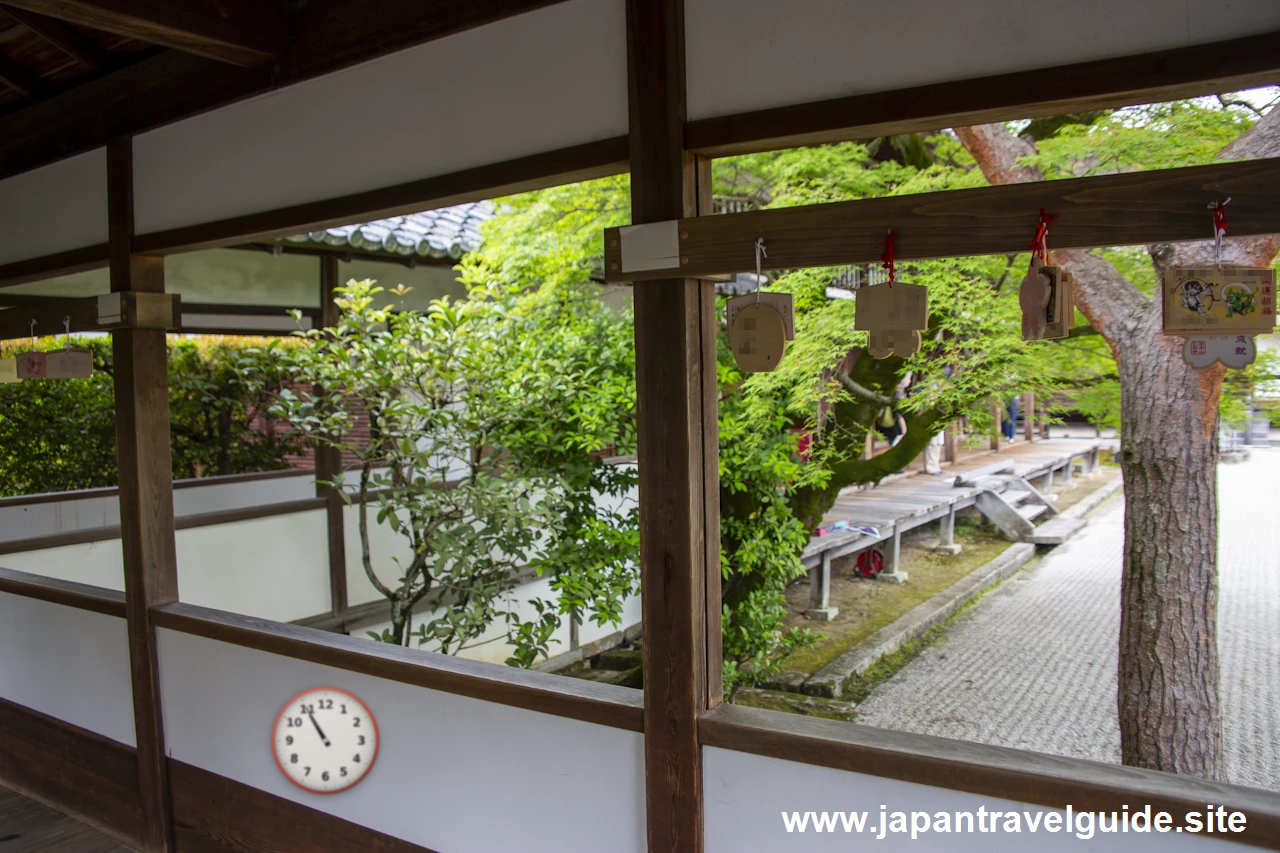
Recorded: h=10 m=55
